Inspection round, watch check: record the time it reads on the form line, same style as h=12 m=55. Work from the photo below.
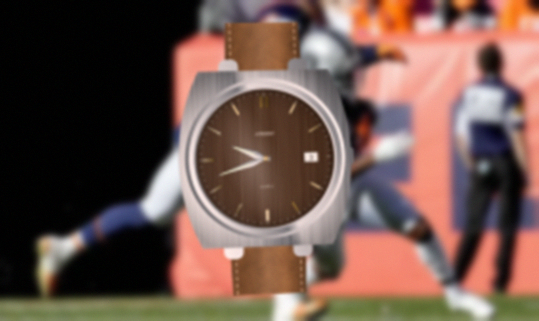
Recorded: h=9 m=42
